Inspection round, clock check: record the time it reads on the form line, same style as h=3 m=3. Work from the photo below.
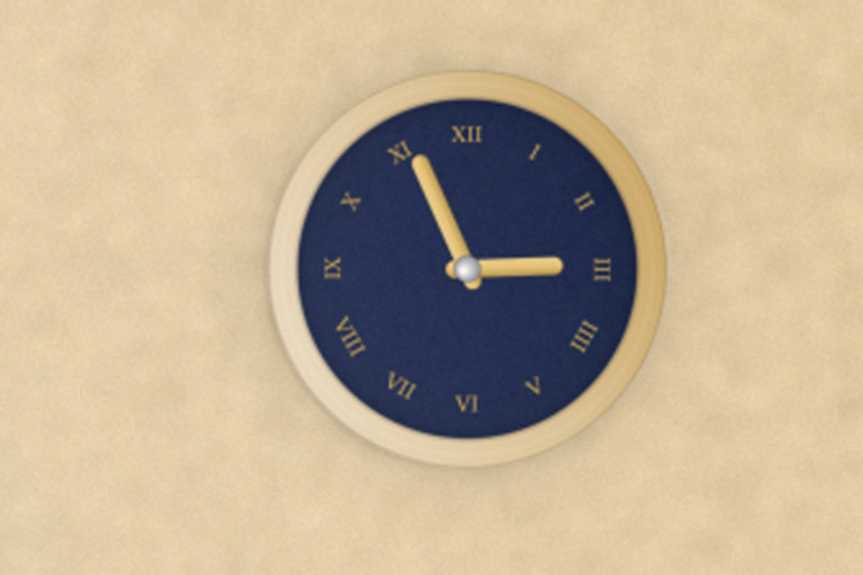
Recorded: h=2 m=56
